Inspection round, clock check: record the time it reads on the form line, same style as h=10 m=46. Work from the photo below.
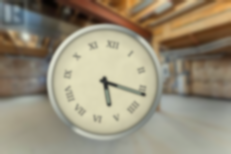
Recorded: h=5 m=16
